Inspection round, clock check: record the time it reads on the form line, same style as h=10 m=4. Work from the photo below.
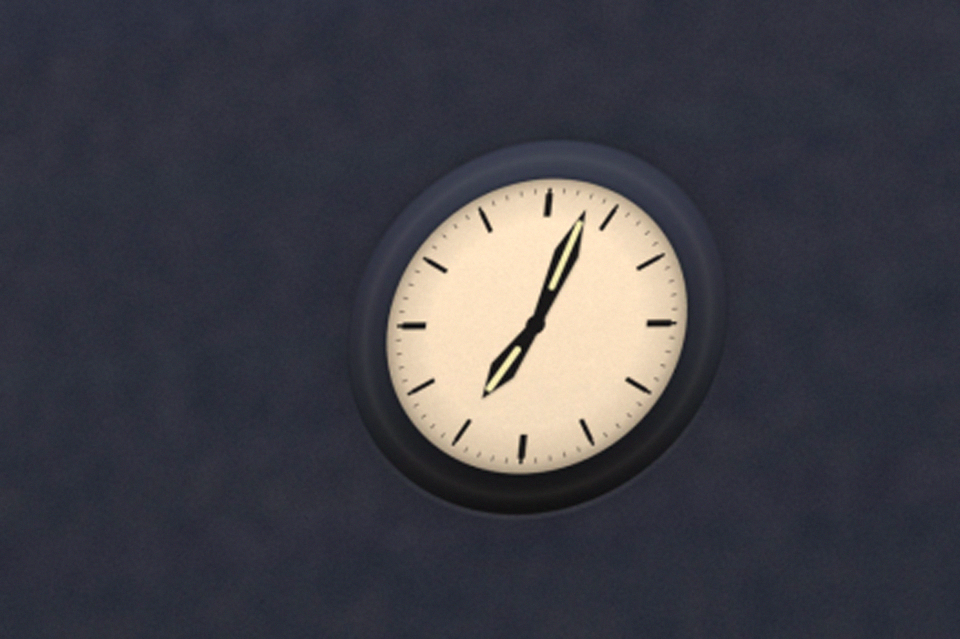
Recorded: h=7 m=3
